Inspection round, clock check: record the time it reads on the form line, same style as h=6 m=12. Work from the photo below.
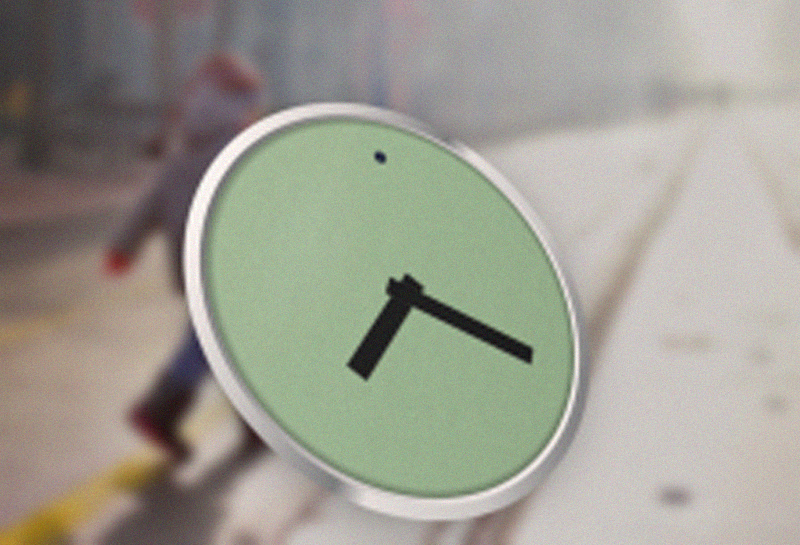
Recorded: h=7 m=19
